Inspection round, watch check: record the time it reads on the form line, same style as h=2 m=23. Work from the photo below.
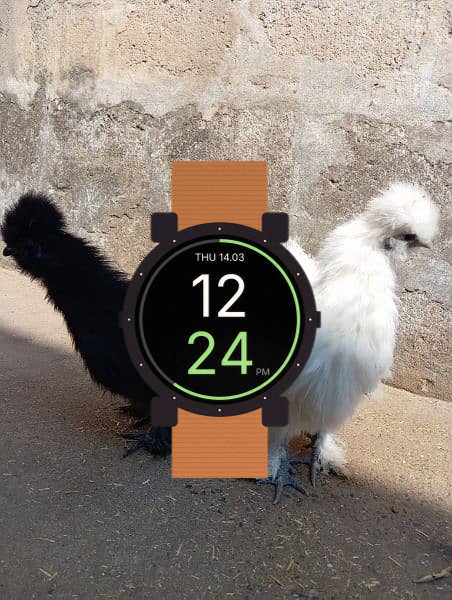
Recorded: h=12 m=24
